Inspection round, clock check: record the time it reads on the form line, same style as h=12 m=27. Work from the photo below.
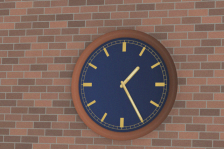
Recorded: h=1 m=25
